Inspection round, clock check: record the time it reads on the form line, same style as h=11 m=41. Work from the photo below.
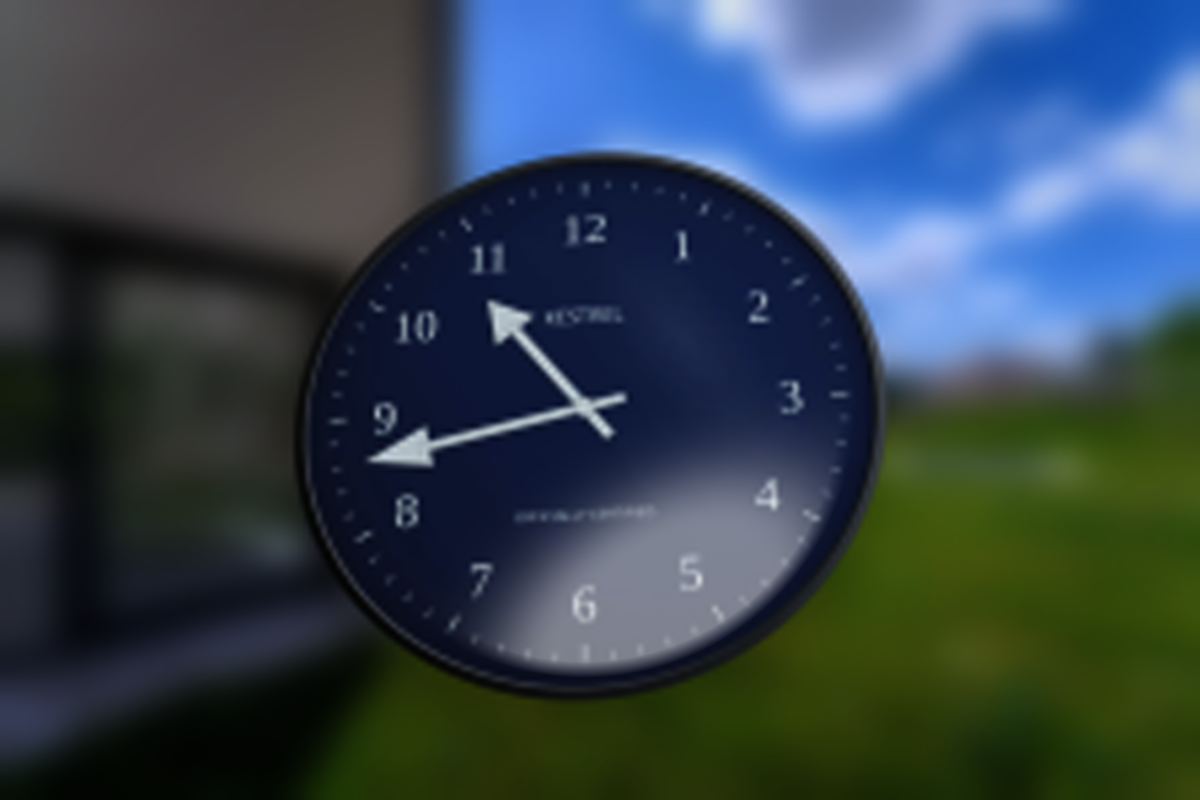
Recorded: h=10 m=43
